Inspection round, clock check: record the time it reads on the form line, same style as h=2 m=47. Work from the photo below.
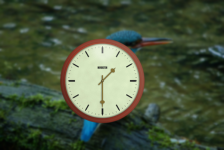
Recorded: h=1 m=30
